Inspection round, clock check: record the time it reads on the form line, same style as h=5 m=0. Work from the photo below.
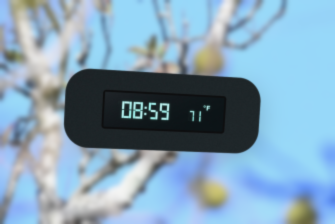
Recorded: h=8 m=59
